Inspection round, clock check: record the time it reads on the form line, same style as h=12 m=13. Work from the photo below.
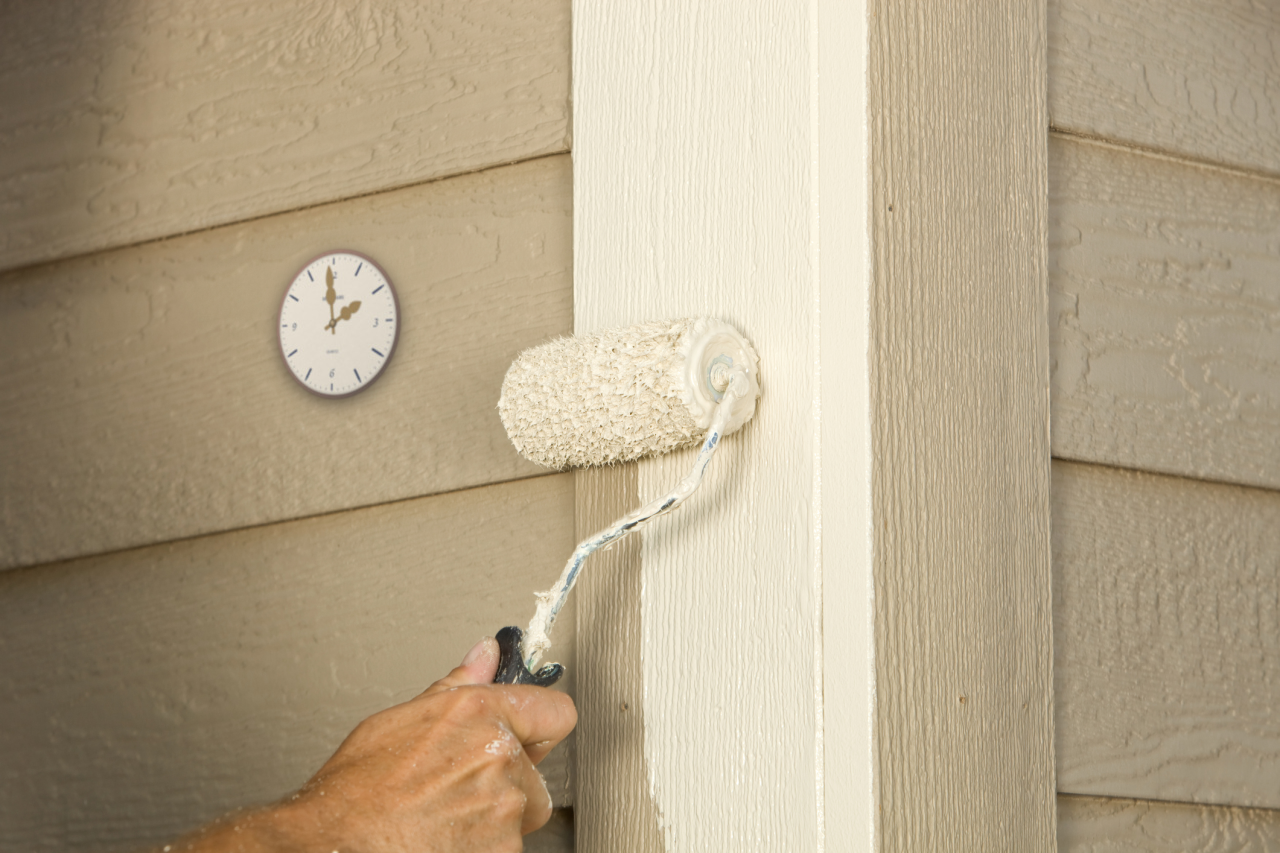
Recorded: h=1 m=59
